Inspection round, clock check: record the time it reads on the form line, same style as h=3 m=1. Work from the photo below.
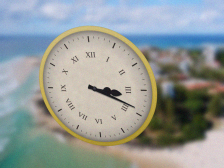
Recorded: h=3 m=19
